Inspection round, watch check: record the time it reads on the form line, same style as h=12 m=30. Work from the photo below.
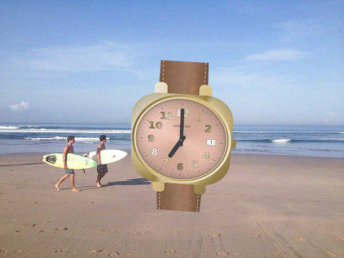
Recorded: h=7 m=0
